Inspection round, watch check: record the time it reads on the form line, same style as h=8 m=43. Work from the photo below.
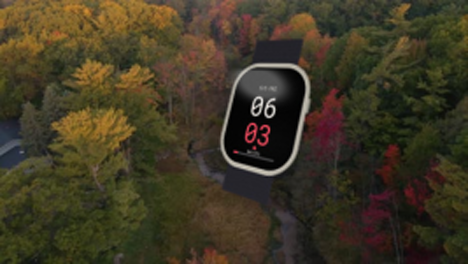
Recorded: h=6 m=3
